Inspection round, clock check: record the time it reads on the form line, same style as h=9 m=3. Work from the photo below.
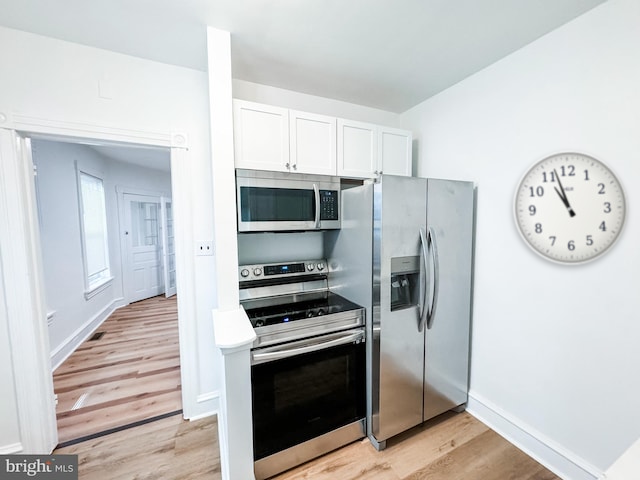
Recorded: h=10 m=57
